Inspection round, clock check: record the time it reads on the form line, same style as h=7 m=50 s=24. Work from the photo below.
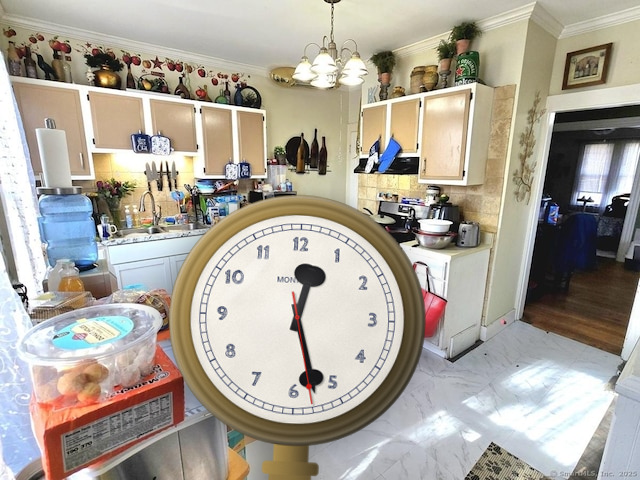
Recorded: h=12 m=27 s=28
